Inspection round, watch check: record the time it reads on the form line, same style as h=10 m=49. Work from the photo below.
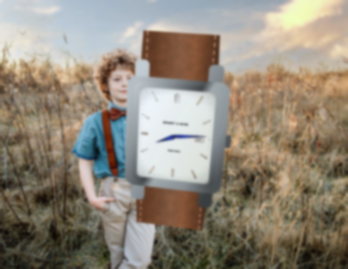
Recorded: h=8 m=14
